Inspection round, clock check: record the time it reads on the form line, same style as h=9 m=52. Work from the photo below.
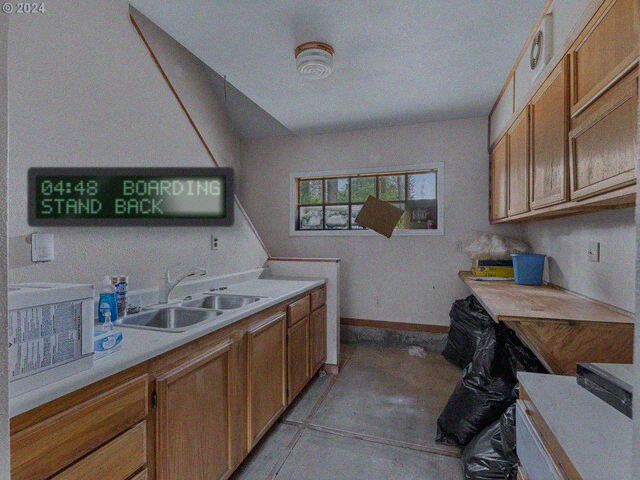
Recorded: h=4 m=48
